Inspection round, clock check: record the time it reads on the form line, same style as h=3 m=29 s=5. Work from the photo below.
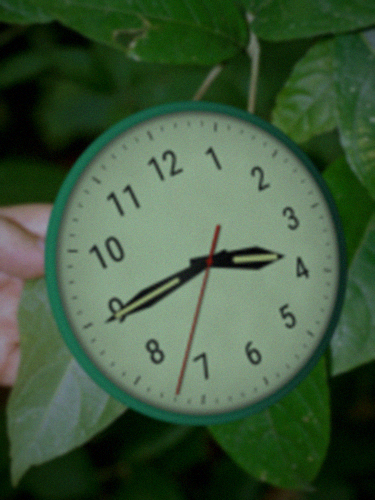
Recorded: h=3 m=44 s=37
